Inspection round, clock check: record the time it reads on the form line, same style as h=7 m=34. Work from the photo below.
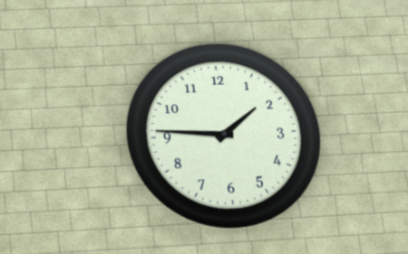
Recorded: h=1 m=46
